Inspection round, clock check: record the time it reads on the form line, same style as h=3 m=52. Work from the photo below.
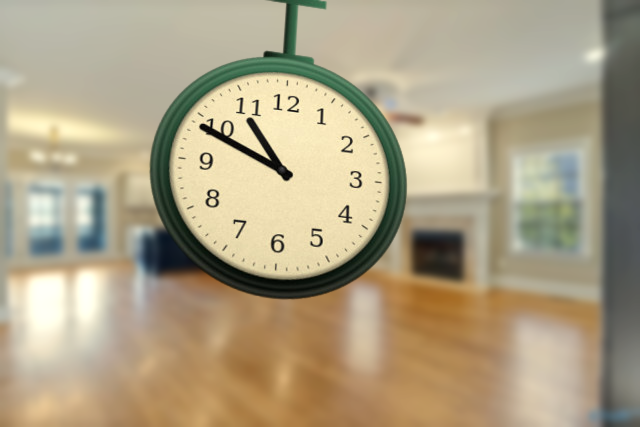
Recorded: h=10 m=49
